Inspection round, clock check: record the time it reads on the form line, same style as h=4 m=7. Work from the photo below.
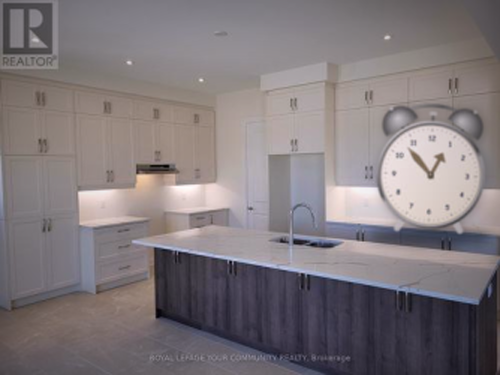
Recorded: h=12 m=53
